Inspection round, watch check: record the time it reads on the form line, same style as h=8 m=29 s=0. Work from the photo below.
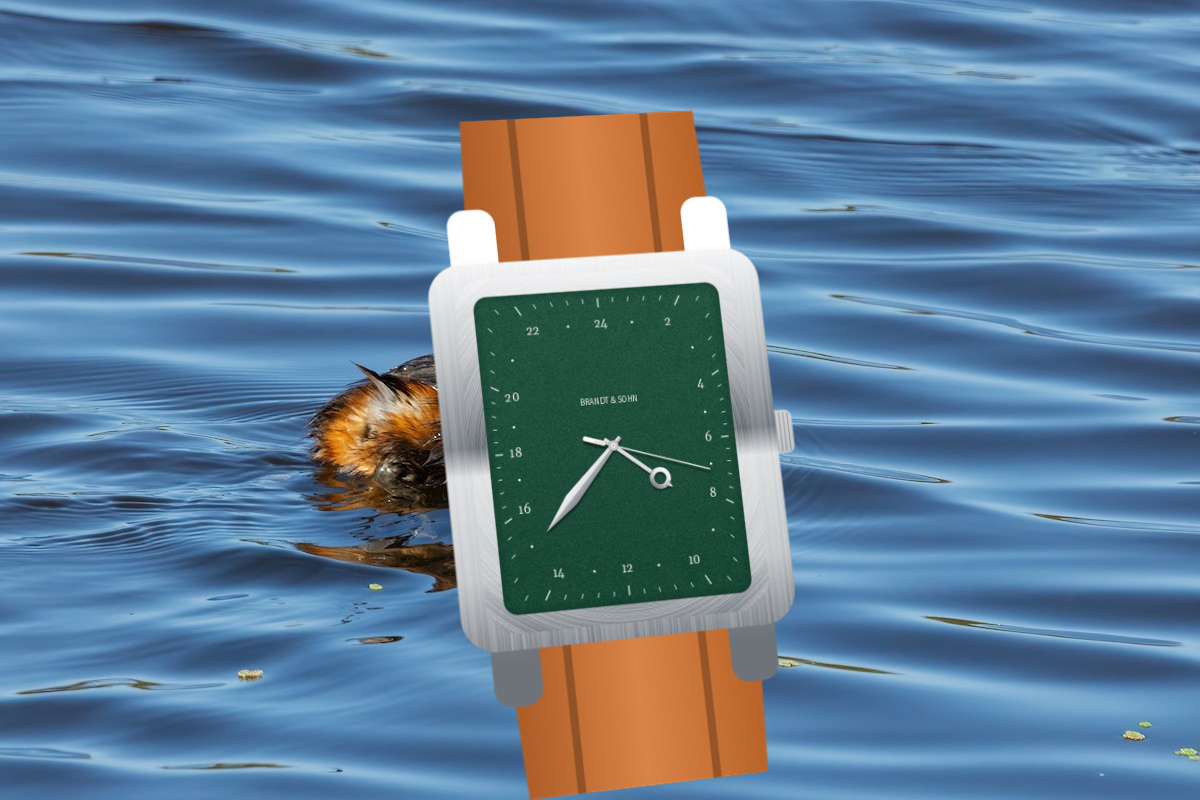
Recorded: h=8 m=37 s=18
